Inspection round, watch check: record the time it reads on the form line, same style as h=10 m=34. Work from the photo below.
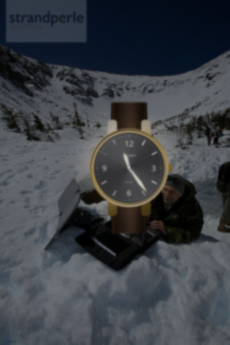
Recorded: h=11 m=24
